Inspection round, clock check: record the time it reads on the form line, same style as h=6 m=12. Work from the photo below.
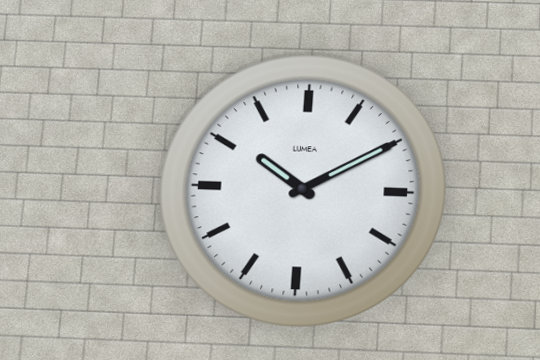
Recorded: h=10 m=10
